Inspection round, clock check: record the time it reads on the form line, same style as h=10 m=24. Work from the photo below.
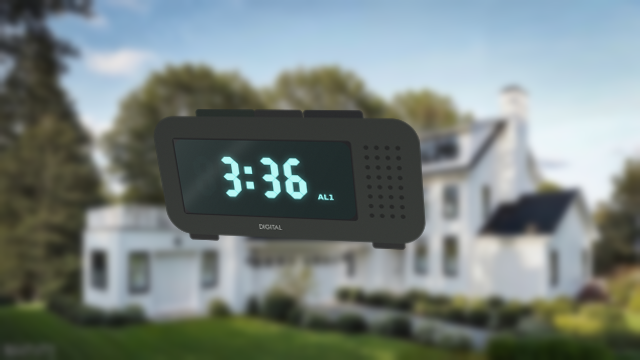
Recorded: h=3 m=36
